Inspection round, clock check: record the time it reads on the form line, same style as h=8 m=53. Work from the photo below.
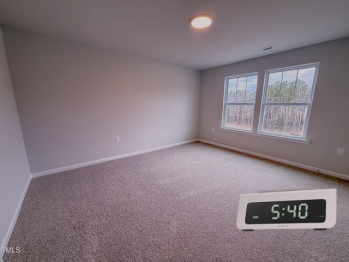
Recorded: h=5 m=40
